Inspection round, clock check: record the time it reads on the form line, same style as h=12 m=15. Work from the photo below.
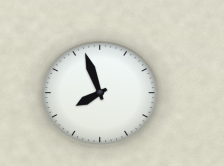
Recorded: h=7 m=57
